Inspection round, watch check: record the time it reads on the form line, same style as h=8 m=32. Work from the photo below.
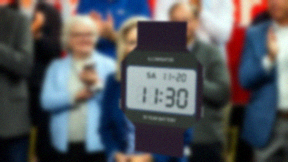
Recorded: h=11 m=30
